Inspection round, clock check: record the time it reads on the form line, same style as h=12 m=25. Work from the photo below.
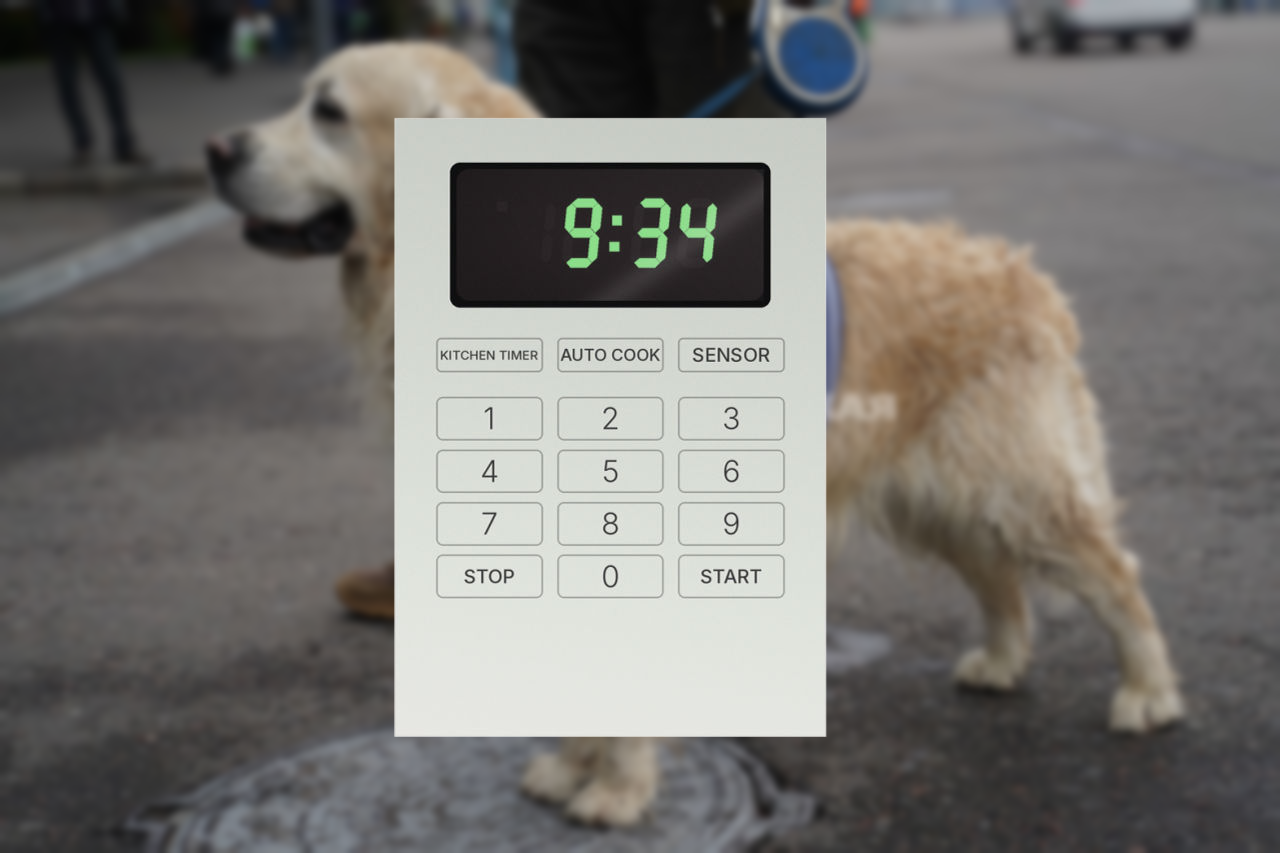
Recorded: h=9 m=34
